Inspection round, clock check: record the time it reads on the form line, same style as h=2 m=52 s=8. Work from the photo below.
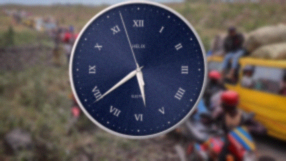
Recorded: h=5 m=38 s=57
